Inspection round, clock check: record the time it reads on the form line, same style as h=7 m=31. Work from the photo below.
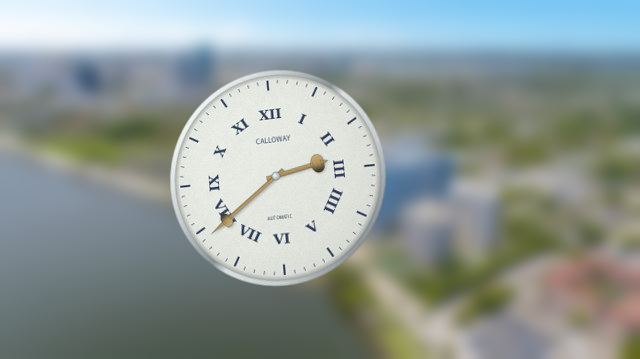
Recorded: h=2 m=39
